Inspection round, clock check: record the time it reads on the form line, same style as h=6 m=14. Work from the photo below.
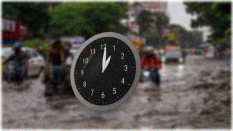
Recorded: h=1 m=1
